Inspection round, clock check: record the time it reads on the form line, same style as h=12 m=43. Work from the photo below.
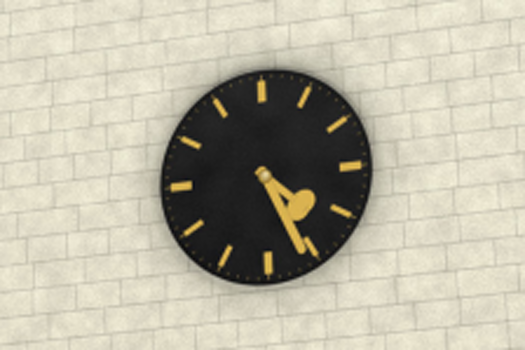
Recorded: h=4 m=26
